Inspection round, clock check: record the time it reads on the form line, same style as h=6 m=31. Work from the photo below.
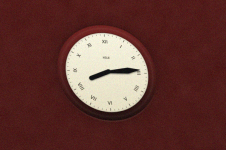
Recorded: h=8 m=14
